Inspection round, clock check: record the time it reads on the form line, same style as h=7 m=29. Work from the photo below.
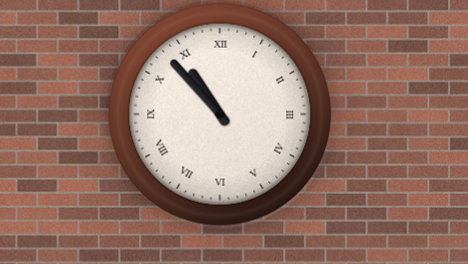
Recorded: h=10 m=53
